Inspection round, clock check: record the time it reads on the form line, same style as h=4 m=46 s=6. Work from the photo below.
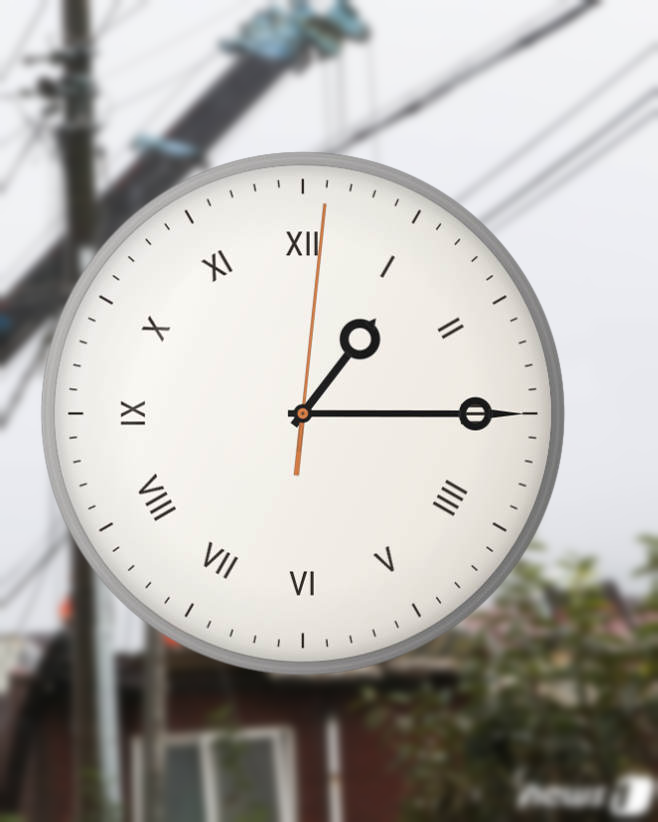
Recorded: h=1 m=15 s=1
